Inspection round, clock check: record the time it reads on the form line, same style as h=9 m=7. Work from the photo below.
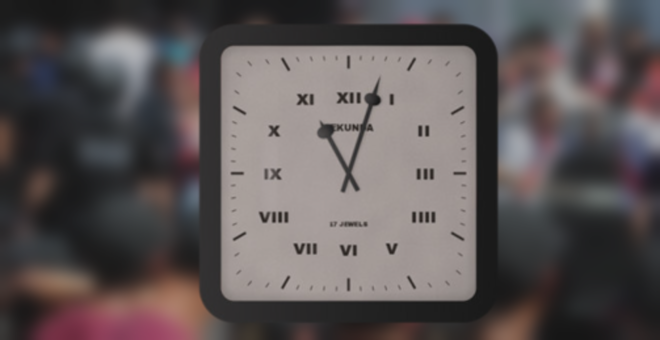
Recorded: h=11 m=3
